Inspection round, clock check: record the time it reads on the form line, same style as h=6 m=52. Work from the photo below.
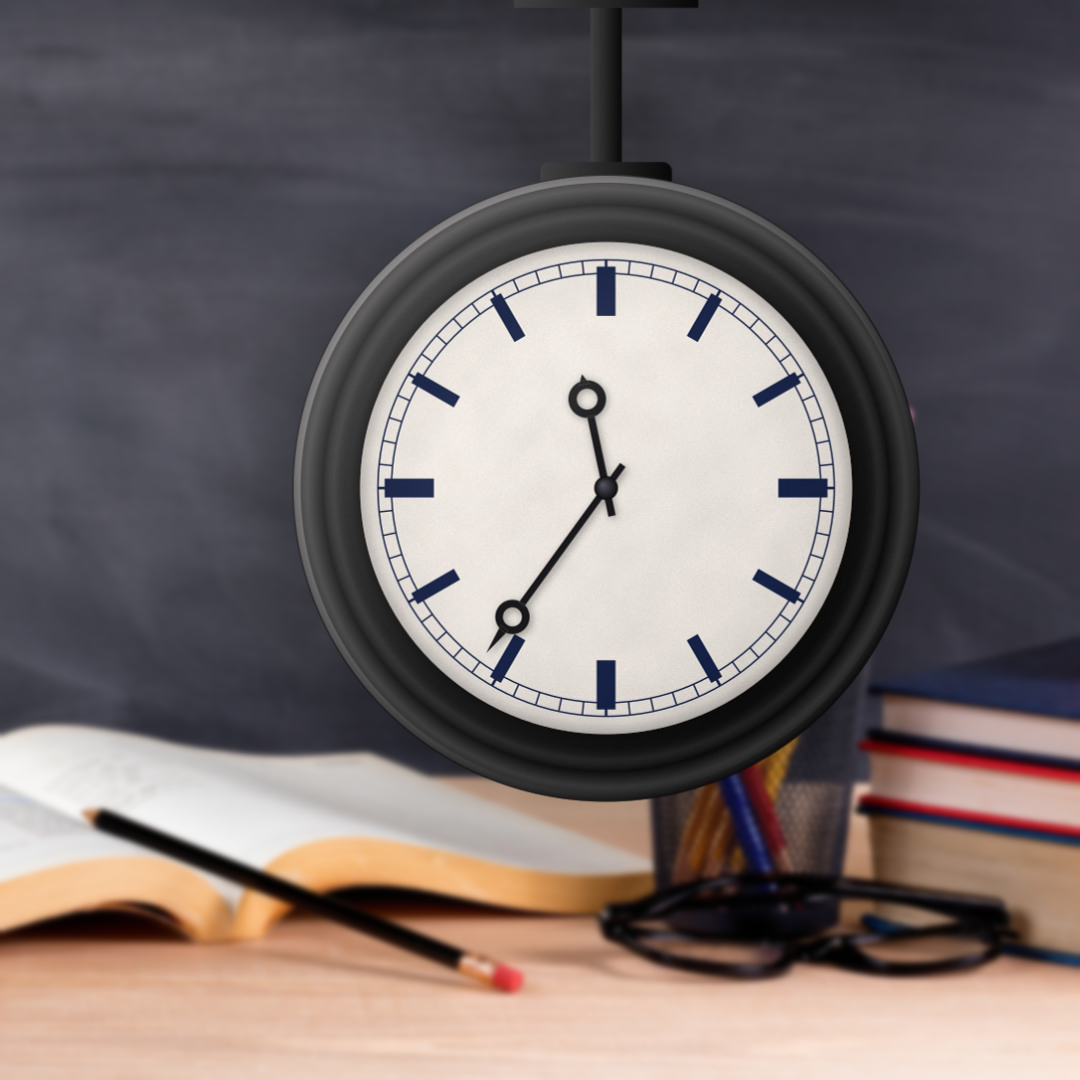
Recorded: h=11 m=36
